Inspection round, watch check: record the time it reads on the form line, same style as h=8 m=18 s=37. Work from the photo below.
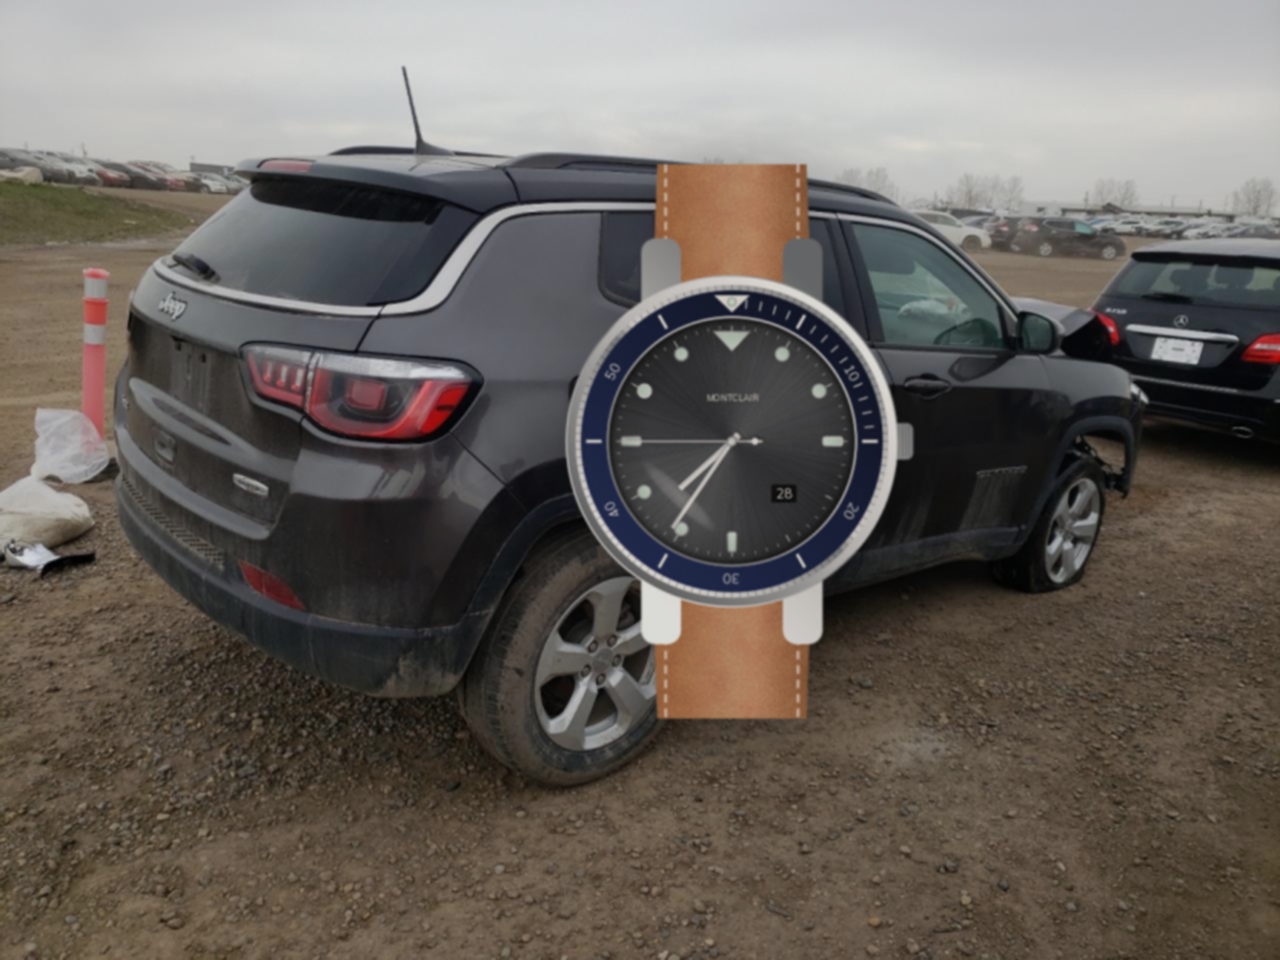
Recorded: h=7 m=35 s=45
